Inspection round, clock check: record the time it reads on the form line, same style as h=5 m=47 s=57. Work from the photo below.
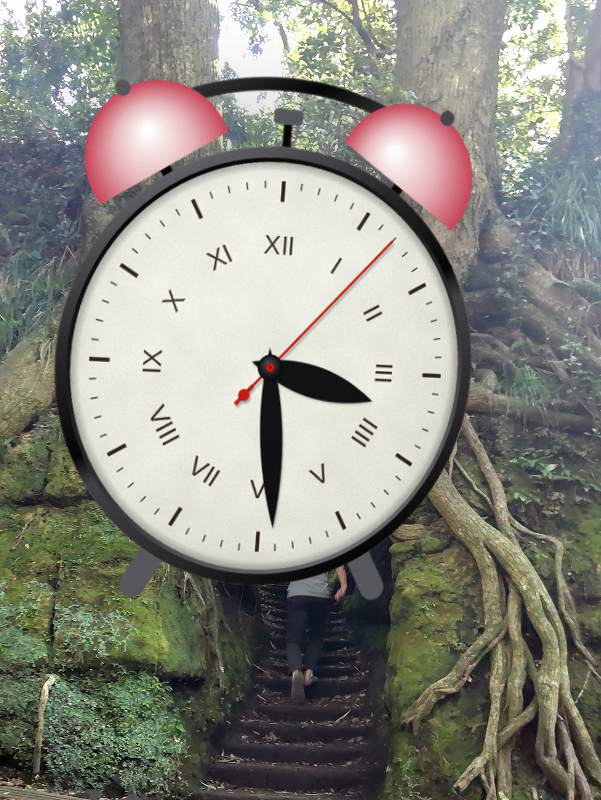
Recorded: h=3 m=29 s=7
